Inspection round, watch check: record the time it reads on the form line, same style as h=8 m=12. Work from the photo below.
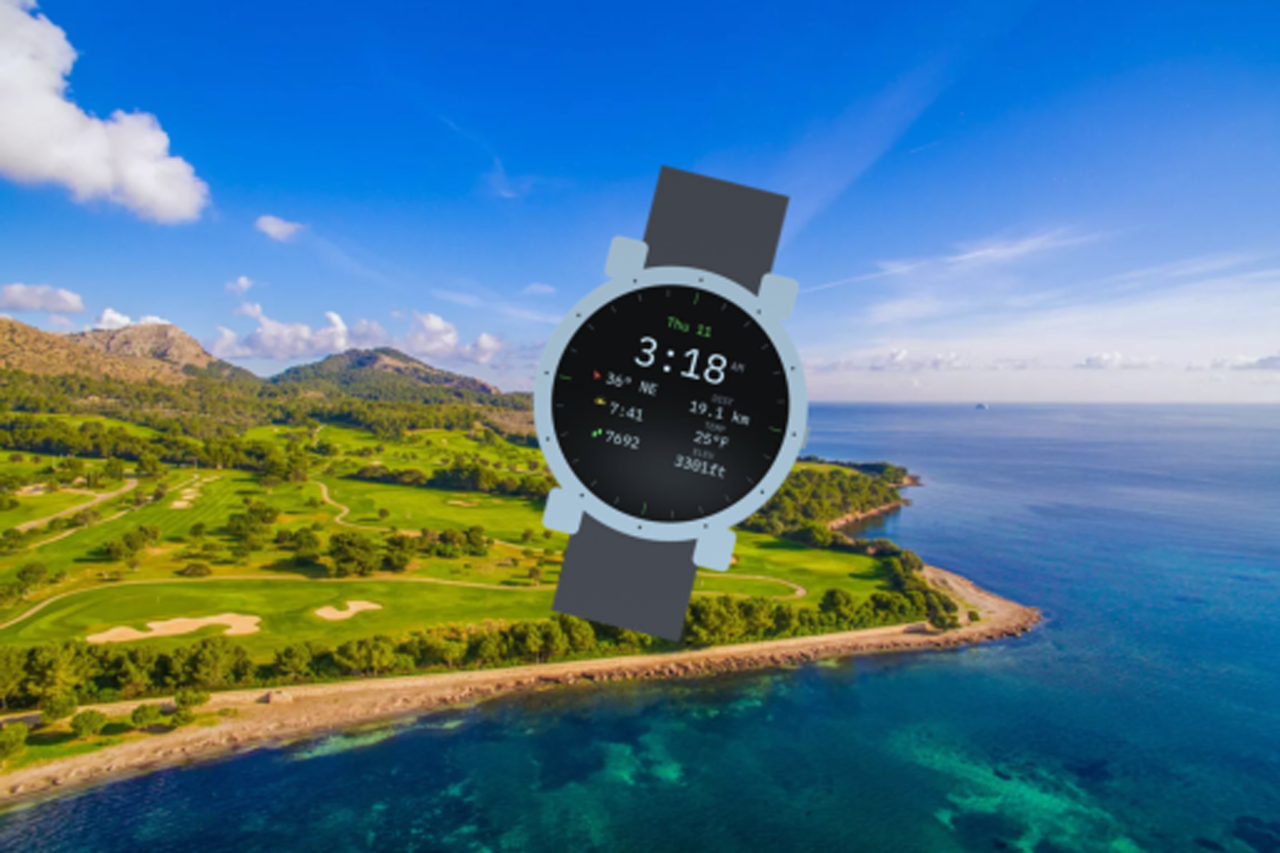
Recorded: h=3 m=18
